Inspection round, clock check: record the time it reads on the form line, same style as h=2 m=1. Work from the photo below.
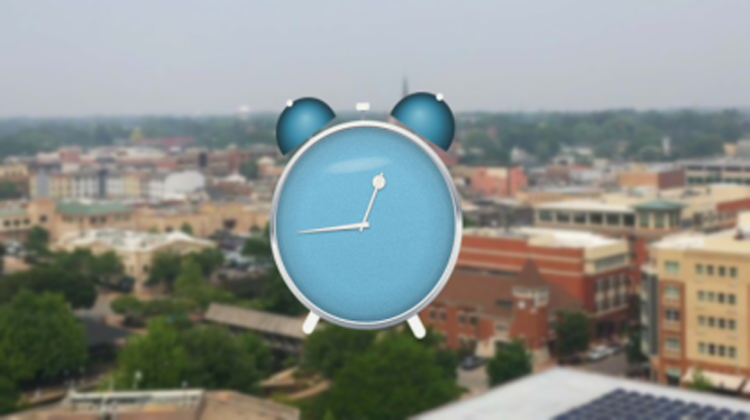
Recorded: h=12 m=44
